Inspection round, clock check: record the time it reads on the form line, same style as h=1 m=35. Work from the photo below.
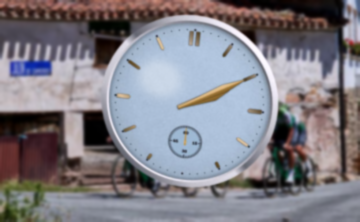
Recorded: h=2 m=10
